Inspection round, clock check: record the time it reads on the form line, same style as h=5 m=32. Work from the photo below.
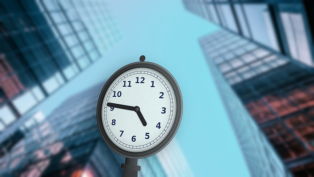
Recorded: h=4 m=46
